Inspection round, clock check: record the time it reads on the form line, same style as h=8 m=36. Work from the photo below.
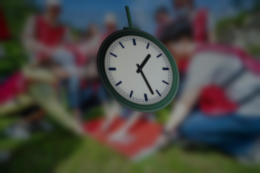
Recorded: h=1 m=27
